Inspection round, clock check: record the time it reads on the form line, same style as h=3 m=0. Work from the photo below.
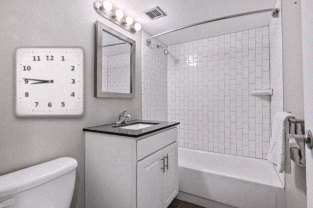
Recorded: h=8 m=46
